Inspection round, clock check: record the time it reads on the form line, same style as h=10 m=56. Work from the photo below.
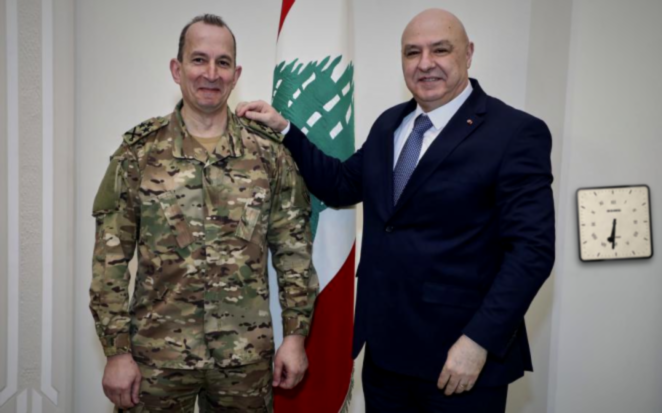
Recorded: h=6 m=31
